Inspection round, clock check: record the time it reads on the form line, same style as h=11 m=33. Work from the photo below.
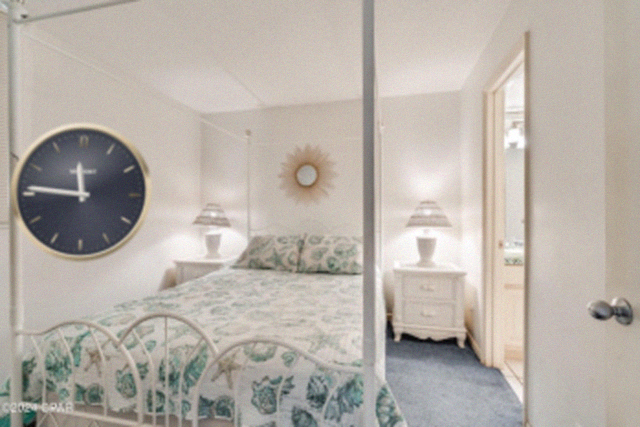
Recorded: h=11 m=46
